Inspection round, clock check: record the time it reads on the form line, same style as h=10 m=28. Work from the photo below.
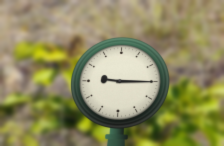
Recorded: h=9 m=15
